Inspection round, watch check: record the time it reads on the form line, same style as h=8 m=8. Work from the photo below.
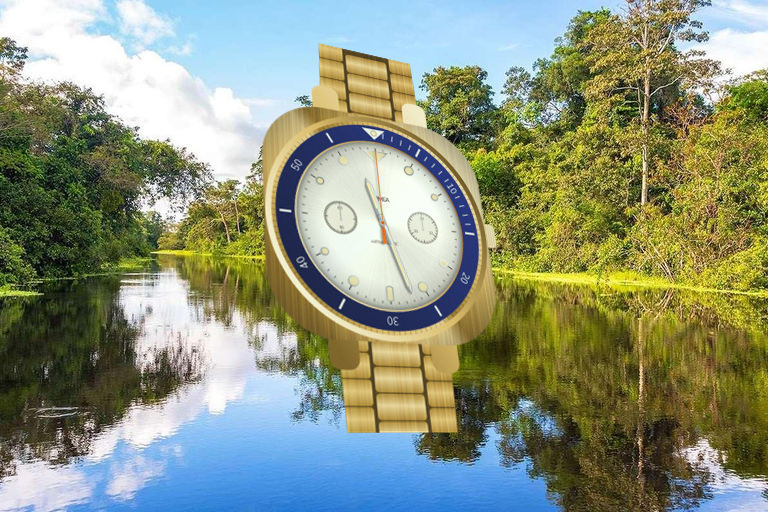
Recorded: h=11 m=27
